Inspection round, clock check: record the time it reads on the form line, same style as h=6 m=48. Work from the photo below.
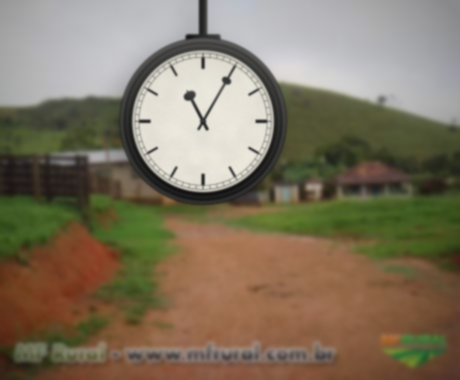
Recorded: h=11 m=5
